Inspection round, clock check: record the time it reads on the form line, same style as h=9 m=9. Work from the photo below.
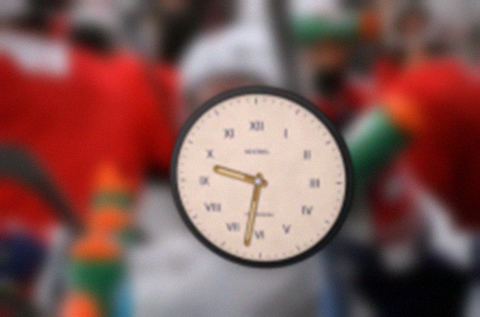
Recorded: h=9 m=32
